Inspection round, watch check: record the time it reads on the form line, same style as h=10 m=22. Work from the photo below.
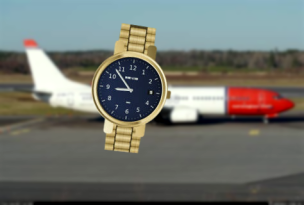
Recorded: h=8 m=53
